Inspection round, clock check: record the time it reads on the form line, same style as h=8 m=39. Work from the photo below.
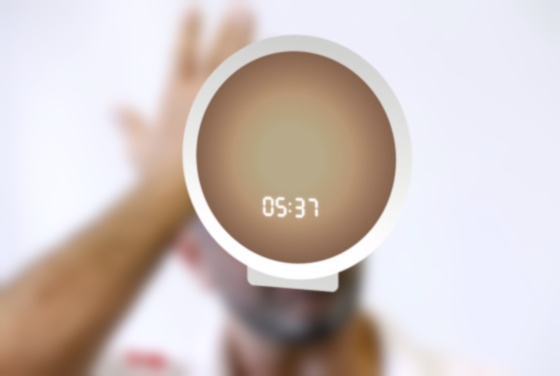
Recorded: h=5 m=37
